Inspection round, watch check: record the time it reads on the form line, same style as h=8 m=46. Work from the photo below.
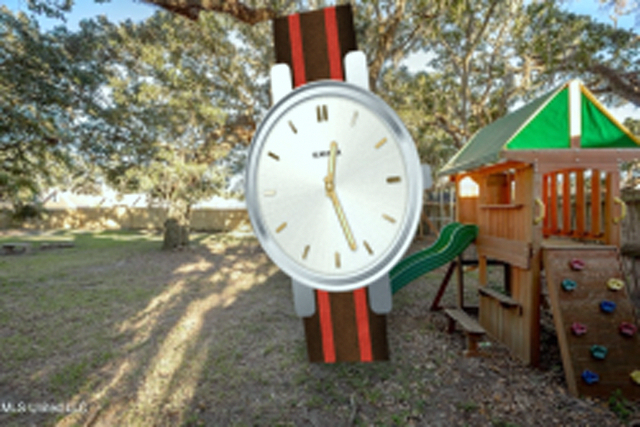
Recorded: h=12 m=27
